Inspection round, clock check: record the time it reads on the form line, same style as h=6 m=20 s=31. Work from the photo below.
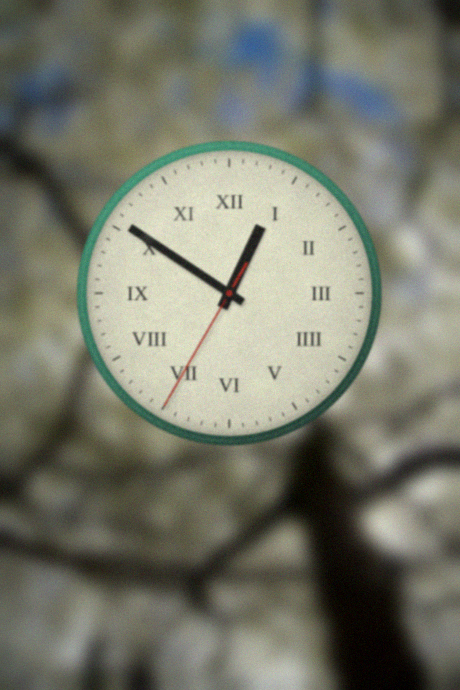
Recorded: h=12 m=50 s=35
